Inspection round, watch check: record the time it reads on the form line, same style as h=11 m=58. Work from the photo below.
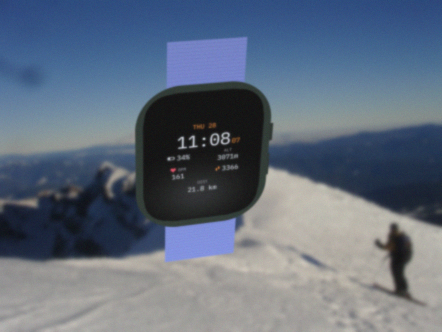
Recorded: h=11 m=8
